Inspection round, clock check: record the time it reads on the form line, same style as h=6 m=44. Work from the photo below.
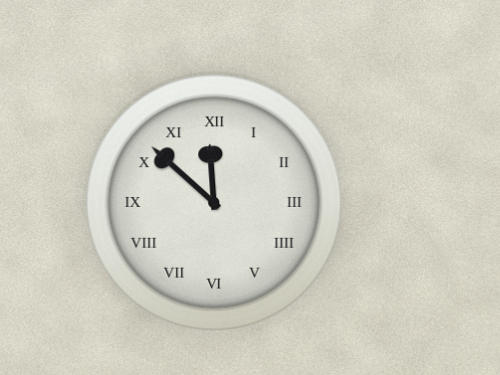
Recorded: h=11 m=52
